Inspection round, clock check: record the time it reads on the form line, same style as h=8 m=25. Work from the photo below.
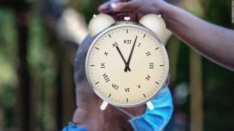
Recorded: h=11 m=3
